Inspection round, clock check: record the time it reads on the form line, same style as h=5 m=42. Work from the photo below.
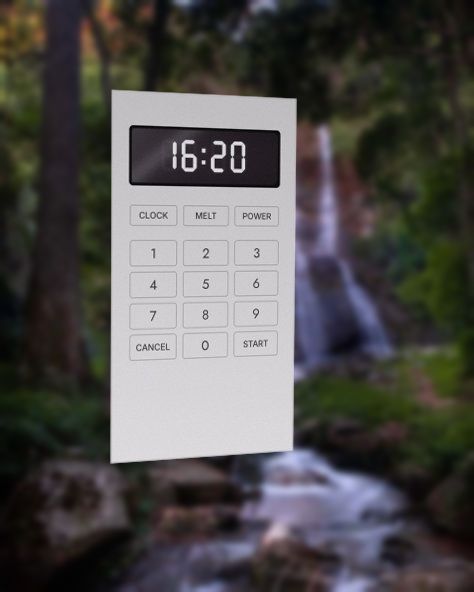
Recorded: h=16 m=20
